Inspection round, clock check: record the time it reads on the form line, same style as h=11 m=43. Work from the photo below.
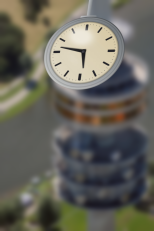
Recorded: h=5 m=47
